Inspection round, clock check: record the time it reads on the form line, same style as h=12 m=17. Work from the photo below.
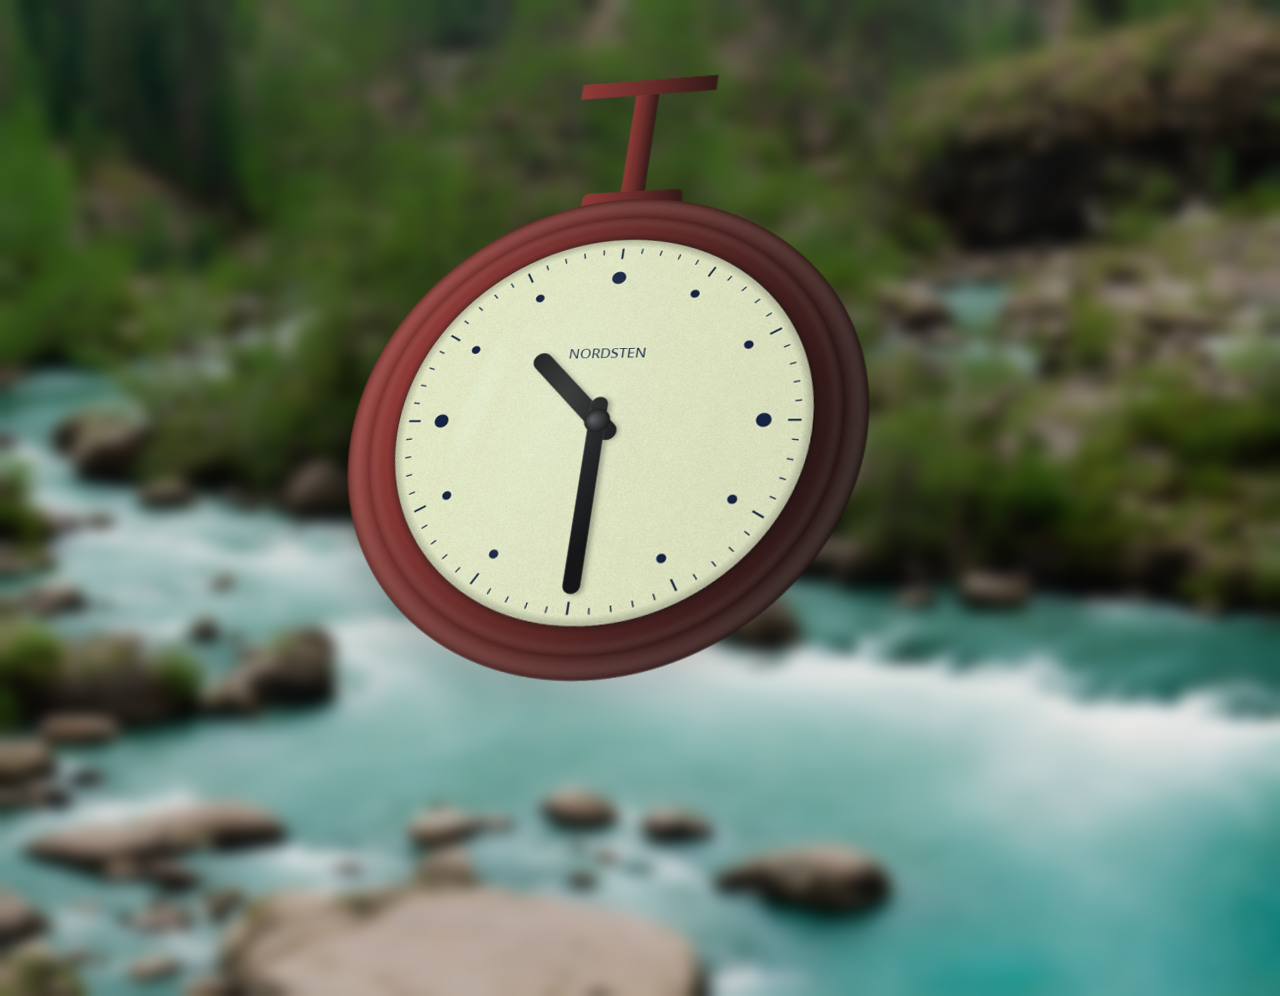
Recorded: h=10 m=30
